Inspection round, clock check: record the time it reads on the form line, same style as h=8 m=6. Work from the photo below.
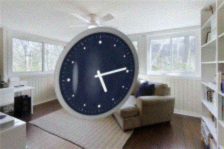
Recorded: h=5 m=14
